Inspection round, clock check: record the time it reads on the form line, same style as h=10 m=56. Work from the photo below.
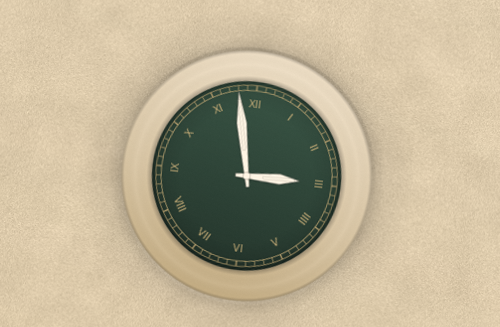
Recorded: h=2 m=58
